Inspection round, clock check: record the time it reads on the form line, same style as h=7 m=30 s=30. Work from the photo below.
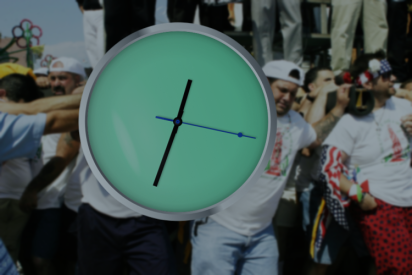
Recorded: h=12 m=33 s=17
